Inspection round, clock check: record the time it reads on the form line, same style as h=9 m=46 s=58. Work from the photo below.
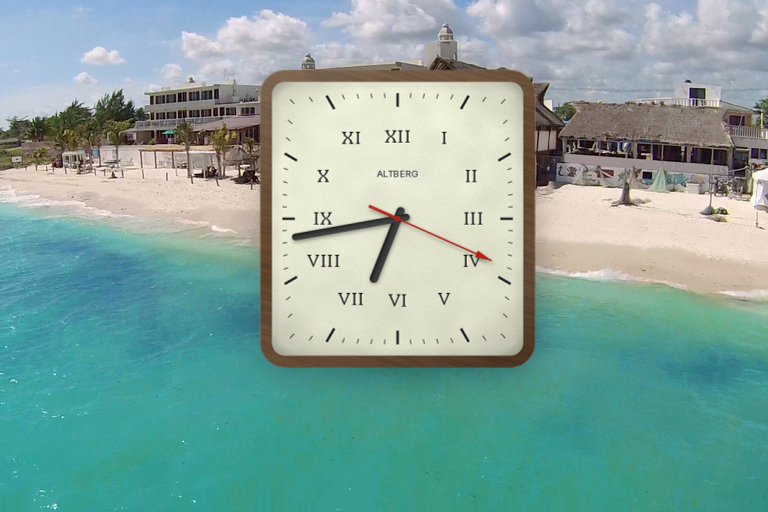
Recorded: h=6 m=43 s=19
